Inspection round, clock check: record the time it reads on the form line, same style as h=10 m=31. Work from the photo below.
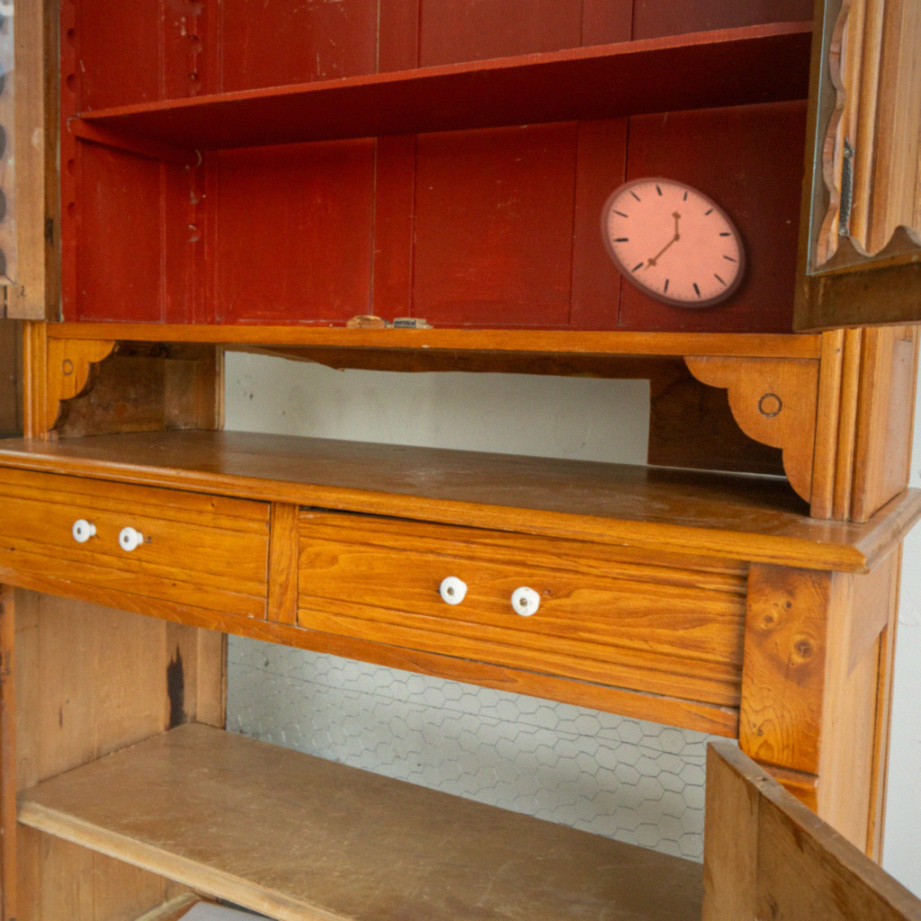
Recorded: h=12 m=39
